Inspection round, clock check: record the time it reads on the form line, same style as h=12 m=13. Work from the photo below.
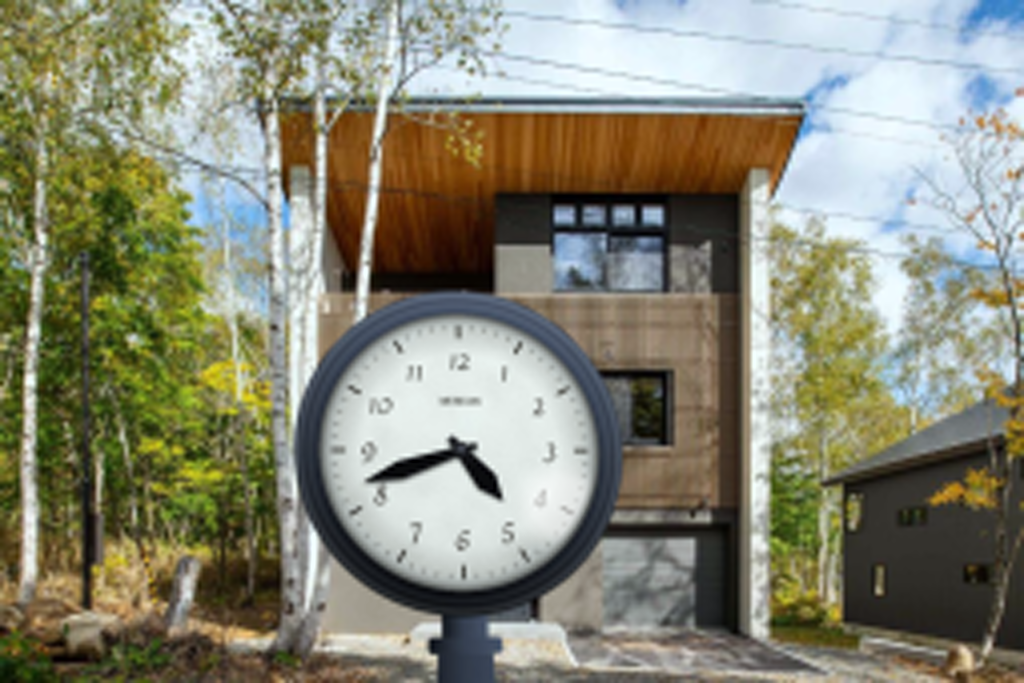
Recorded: h=4 m=42
